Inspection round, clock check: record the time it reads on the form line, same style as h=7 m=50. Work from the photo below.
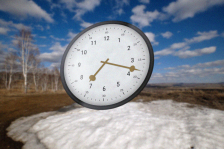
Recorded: h=7 m=18
